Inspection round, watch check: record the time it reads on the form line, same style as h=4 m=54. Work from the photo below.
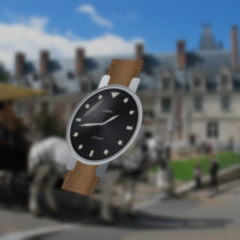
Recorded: h=1 m=43
